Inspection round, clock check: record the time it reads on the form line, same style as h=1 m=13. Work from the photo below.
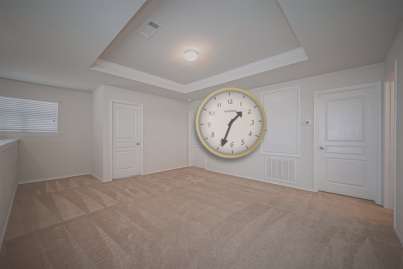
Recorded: h=1 m=34
